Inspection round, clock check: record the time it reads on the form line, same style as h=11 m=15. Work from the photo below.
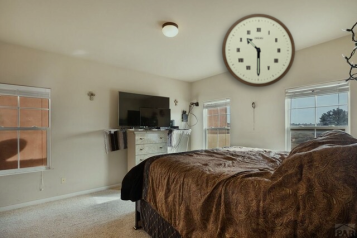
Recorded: h=10 m=30
